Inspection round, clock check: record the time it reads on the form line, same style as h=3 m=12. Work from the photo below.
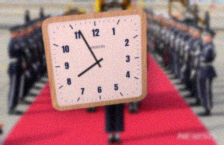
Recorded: h=7 m=56
